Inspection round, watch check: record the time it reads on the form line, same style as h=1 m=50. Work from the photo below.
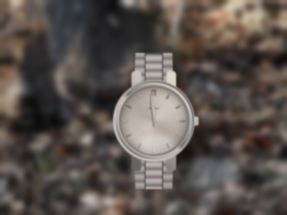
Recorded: h=11 m=59
